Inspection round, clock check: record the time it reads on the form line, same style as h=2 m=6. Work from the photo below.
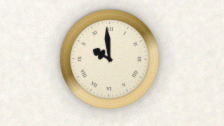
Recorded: h=9 m=59
